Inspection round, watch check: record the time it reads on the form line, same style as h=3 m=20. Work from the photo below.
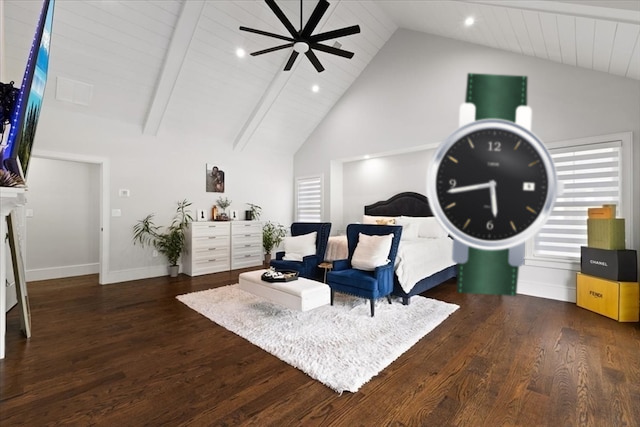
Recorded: h=5 m=43
